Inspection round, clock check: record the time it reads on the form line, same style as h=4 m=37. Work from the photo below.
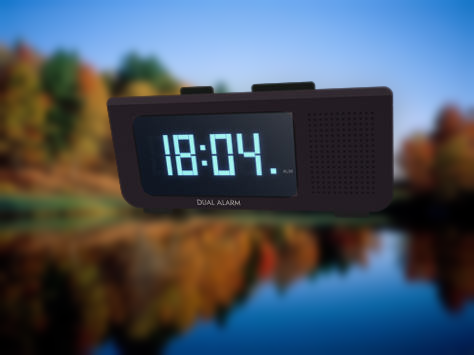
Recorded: h=18 m=4
